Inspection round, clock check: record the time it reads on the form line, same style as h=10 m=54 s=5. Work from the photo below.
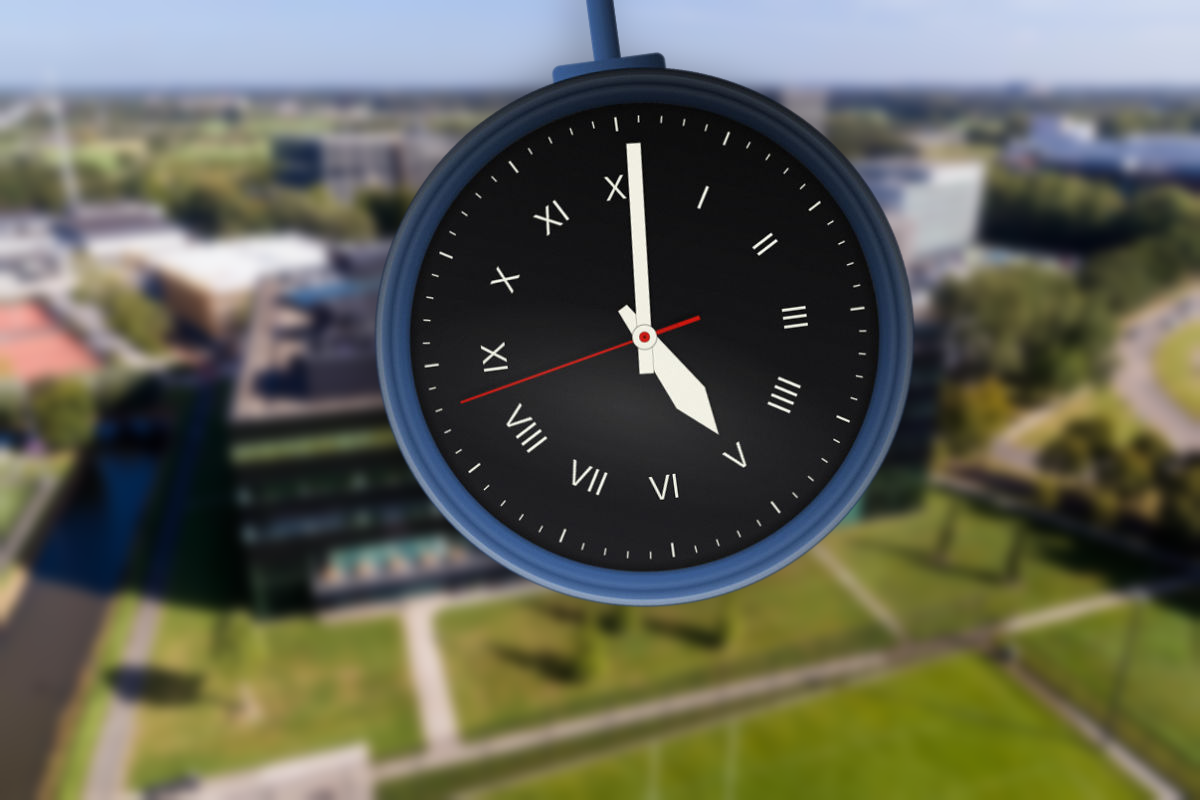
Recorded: h=5 m=0 s=43
